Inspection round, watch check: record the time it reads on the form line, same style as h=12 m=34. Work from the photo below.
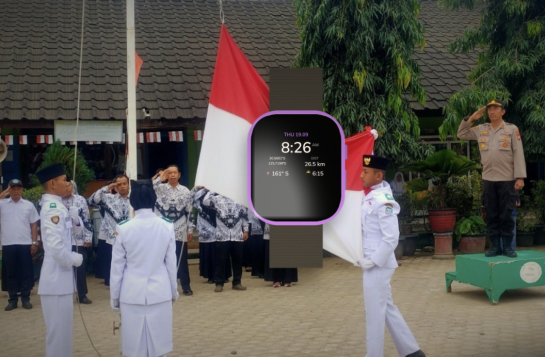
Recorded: h=8 m=26
